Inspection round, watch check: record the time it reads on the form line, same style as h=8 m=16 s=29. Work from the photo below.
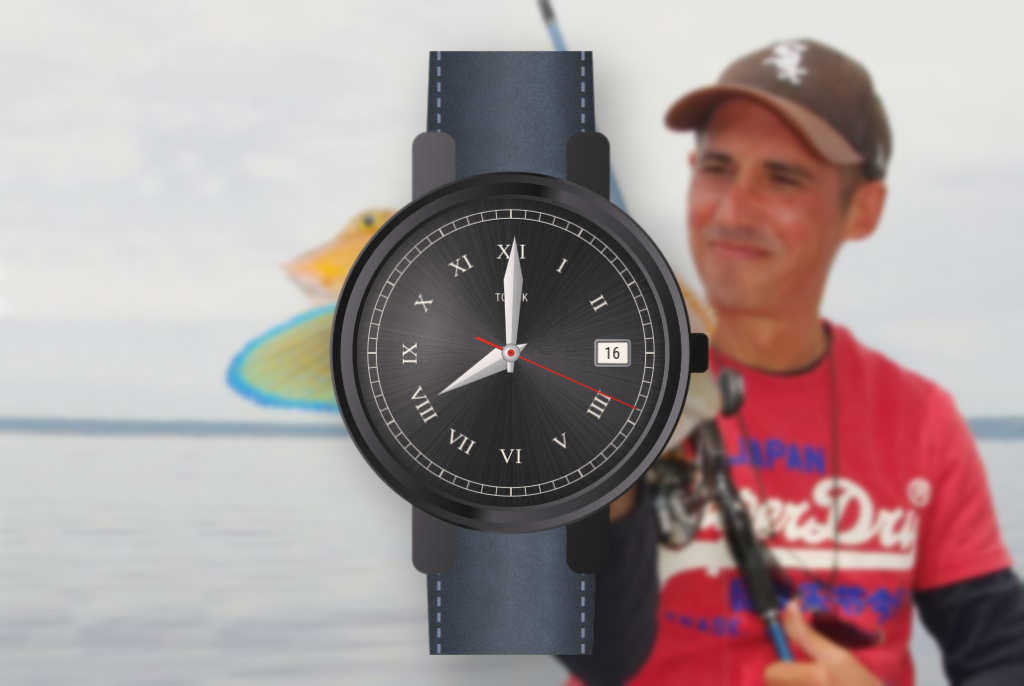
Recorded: h=8 m=0 s=19
